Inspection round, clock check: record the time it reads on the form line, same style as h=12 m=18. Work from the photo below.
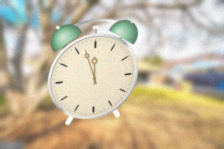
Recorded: h=11 m=57
